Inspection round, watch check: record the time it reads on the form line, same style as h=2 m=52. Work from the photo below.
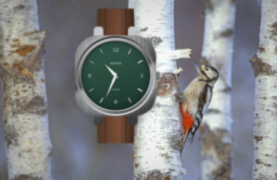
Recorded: h=10 m=34
